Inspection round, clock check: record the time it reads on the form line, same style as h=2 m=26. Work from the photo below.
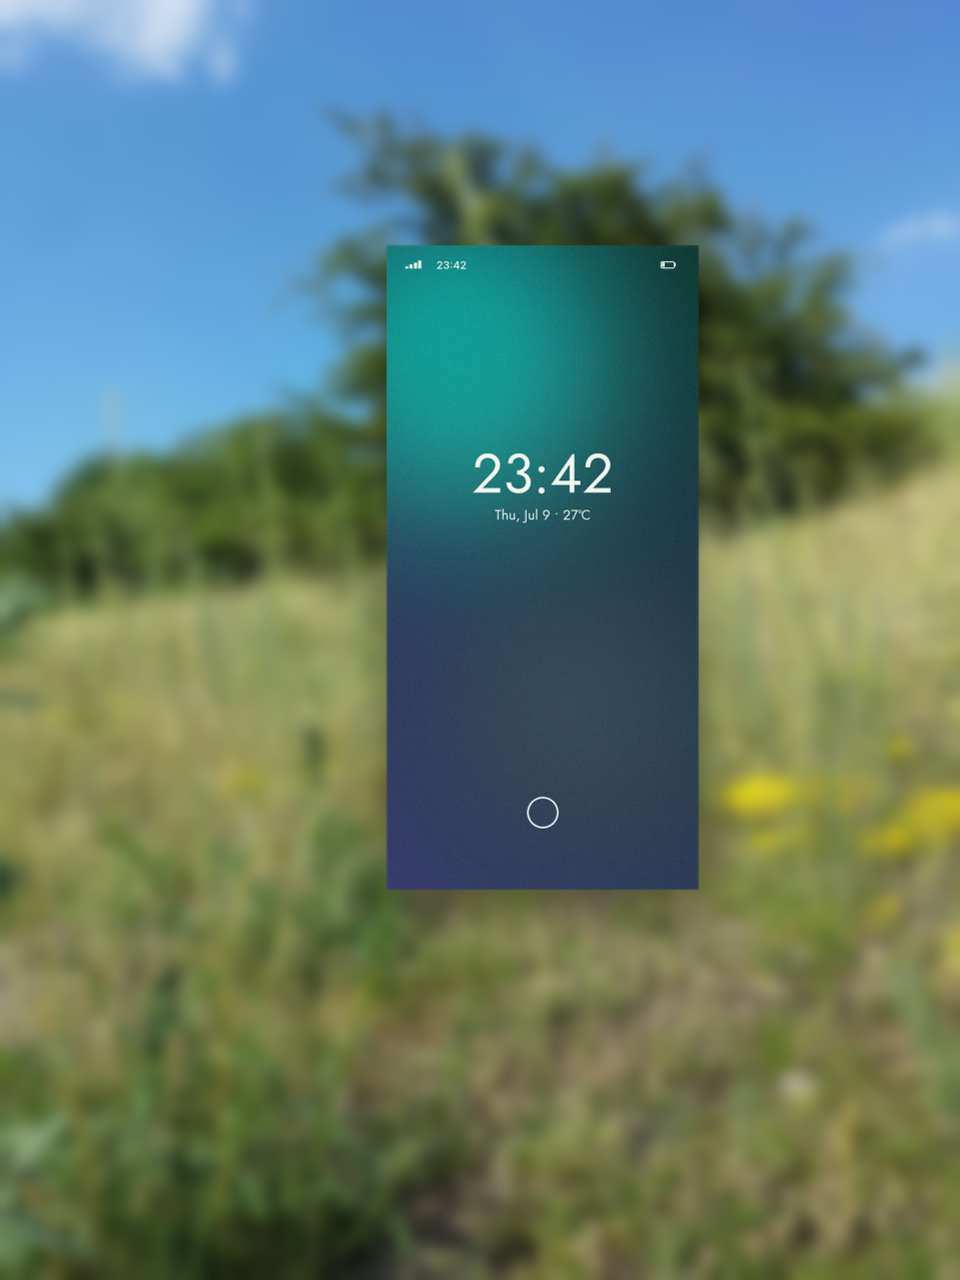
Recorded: h=23 m=42
